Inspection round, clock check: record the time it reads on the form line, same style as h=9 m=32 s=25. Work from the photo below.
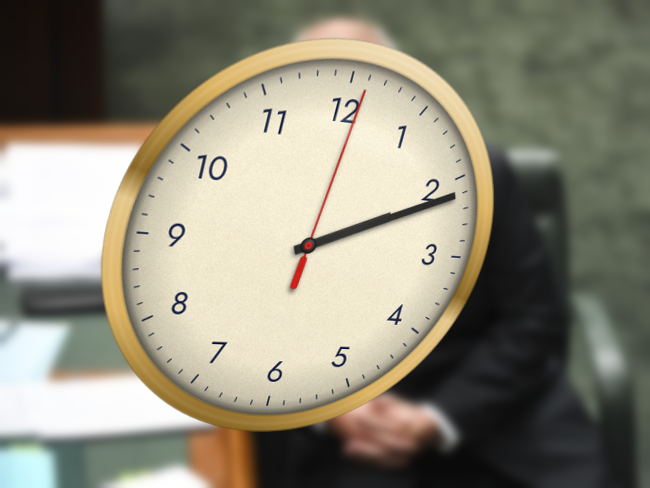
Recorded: h=2 m=11 s=1
